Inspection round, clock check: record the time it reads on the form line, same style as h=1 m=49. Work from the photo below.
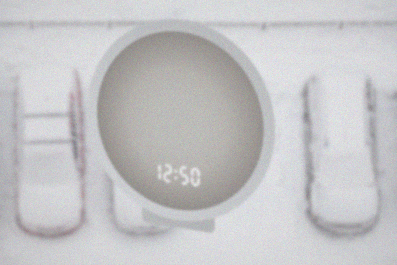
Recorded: h=12 m=50
